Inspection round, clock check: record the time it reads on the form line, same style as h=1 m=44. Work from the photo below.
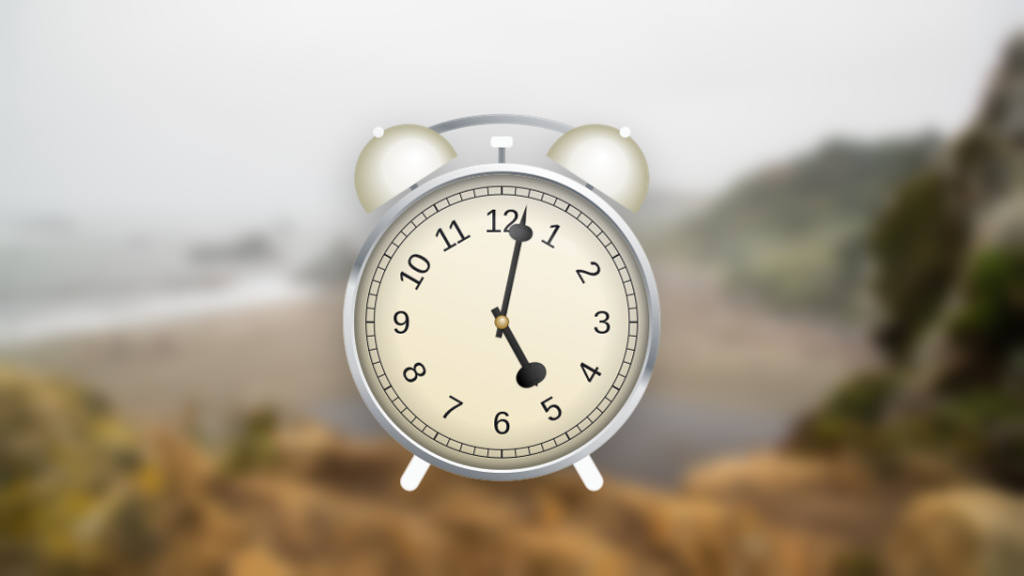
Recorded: h=5 m=2
